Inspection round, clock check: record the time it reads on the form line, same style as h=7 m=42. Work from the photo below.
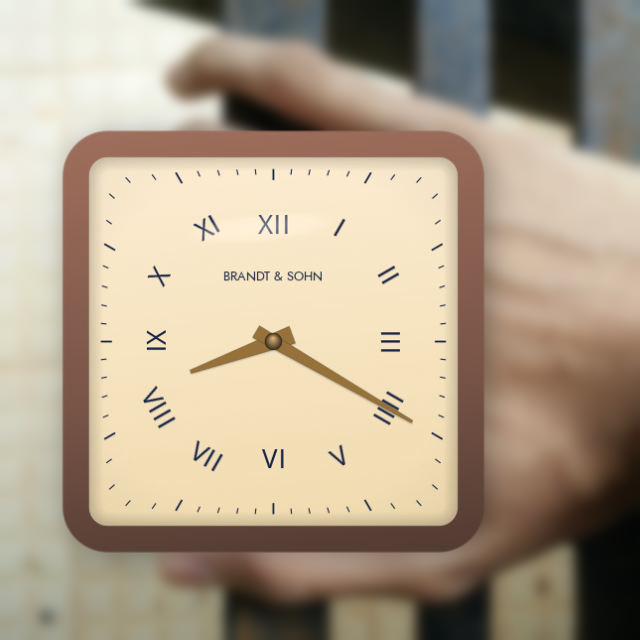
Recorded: h=8 m=20
